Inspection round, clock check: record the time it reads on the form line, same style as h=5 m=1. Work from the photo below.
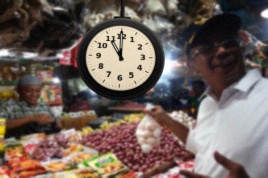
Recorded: h=11 m=0
